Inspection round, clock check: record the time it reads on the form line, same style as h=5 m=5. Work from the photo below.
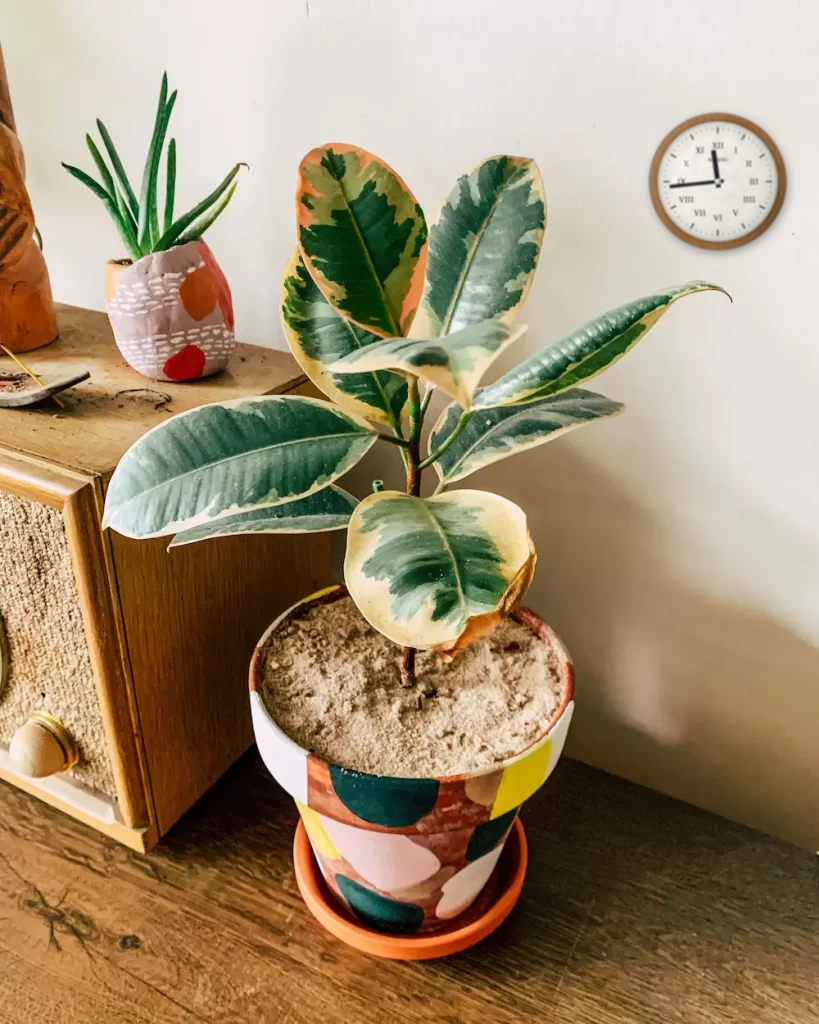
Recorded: h=11 m=44
